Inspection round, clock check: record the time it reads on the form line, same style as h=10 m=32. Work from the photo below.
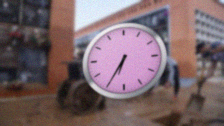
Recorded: h=6 m=35
